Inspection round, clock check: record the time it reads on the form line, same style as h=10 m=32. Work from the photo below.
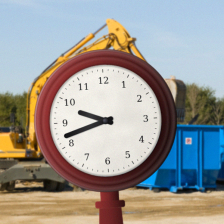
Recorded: h=9 m=42
